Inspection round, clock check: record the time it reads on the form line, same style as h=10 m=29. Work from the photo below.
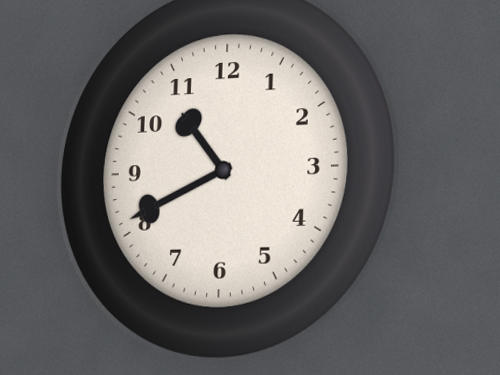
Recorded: h=10 m=41
